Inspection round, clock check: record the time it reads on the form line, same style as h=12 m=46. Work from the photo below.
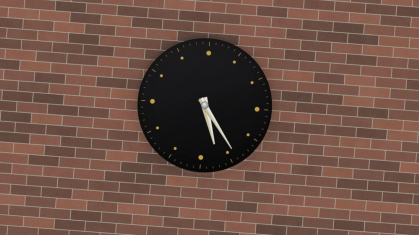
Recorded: h=5 m=24
